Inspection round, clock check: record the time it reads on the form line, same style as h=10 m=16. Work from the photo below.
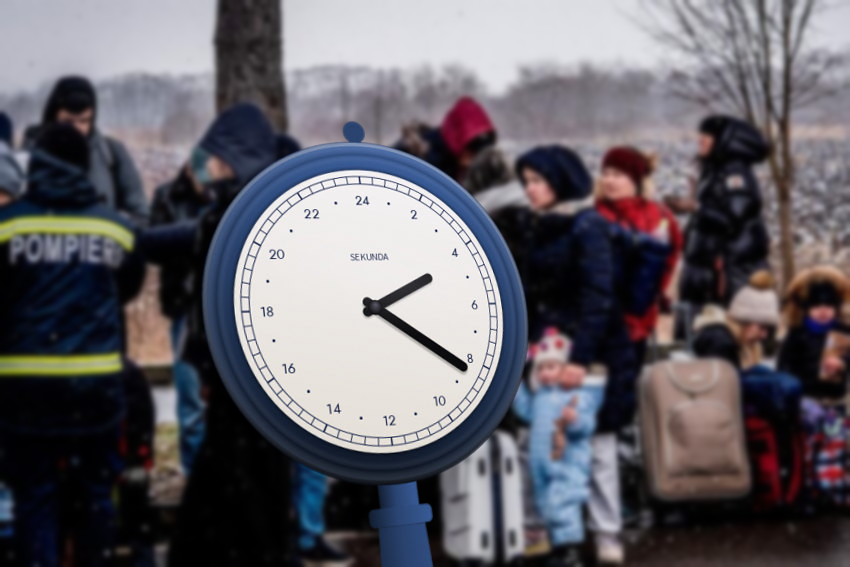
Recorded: h=4 m=21
